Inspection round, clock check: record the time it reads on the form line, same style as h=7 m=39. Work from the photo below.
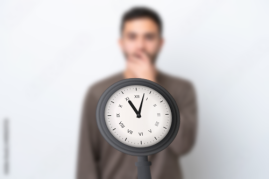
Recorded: h=11 m=3
